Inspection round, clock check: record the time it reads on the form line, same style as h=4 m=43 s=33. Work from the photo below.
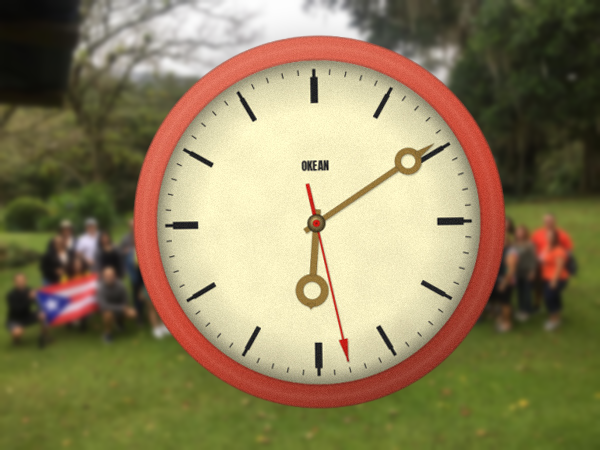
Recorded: h=6 m=9 s=28
